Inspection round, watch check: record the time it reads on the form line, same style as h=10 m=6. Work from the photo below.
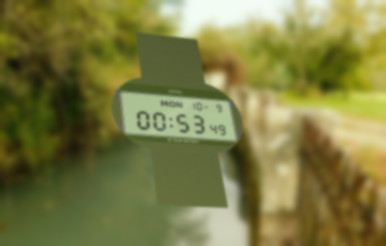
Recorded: h=0 m=53
